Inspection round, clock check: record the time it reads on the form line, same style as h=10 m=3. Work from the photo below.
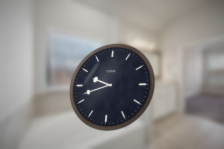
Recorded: h=9 m=42
